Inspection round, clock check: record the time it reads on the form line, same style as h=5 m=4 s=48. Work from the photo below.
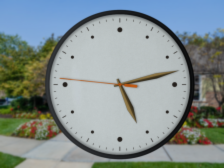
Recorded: h=5 m=12 s=46
